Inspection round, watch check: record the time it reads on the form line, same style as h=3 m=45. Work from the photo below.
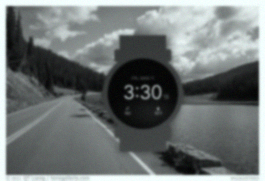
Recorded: h=3 m=30
